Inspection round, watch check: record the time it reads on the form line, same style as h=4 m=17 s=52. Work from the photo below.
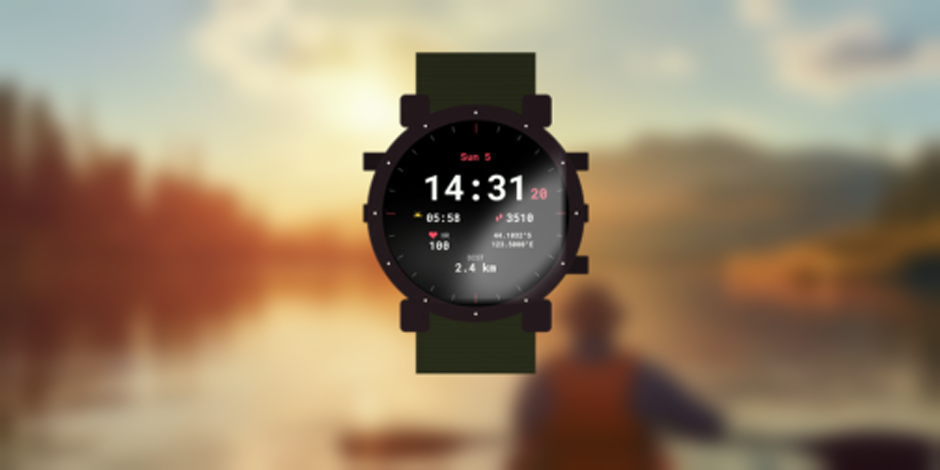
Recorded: h=14 m=31 s=20
